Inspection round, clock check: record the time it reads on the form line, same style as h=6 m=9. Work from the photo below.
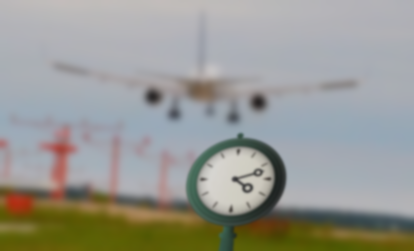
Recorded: h=4 m=12
